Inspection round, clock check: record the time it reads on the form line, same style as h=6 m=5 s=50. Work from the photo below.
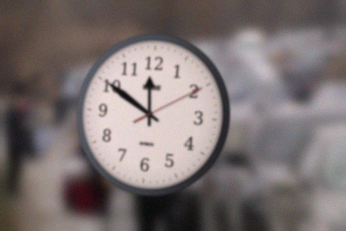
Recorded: h=11 m=50 s=10
